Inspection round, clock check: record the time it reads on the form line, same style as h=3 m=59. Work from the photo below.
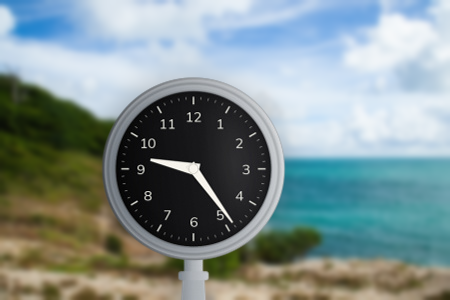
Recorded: h=9 m=24
